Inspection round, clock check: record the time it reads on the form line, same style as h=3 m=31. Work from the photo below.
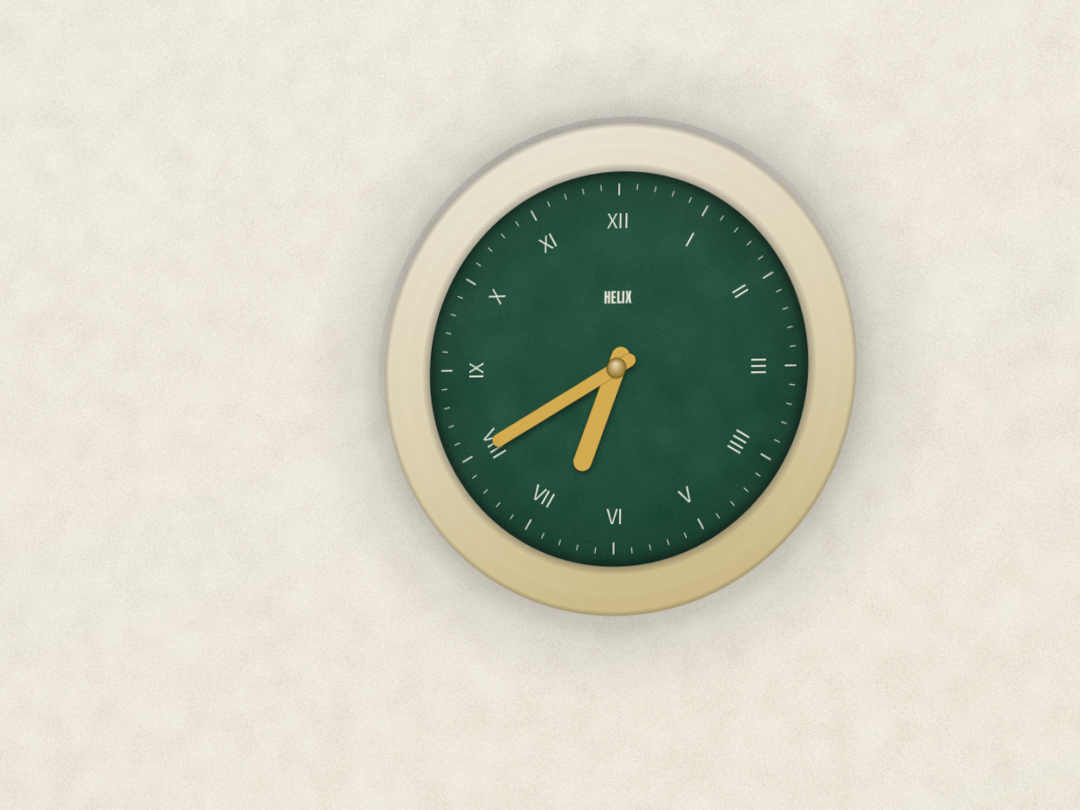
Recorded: h=6 m=40
